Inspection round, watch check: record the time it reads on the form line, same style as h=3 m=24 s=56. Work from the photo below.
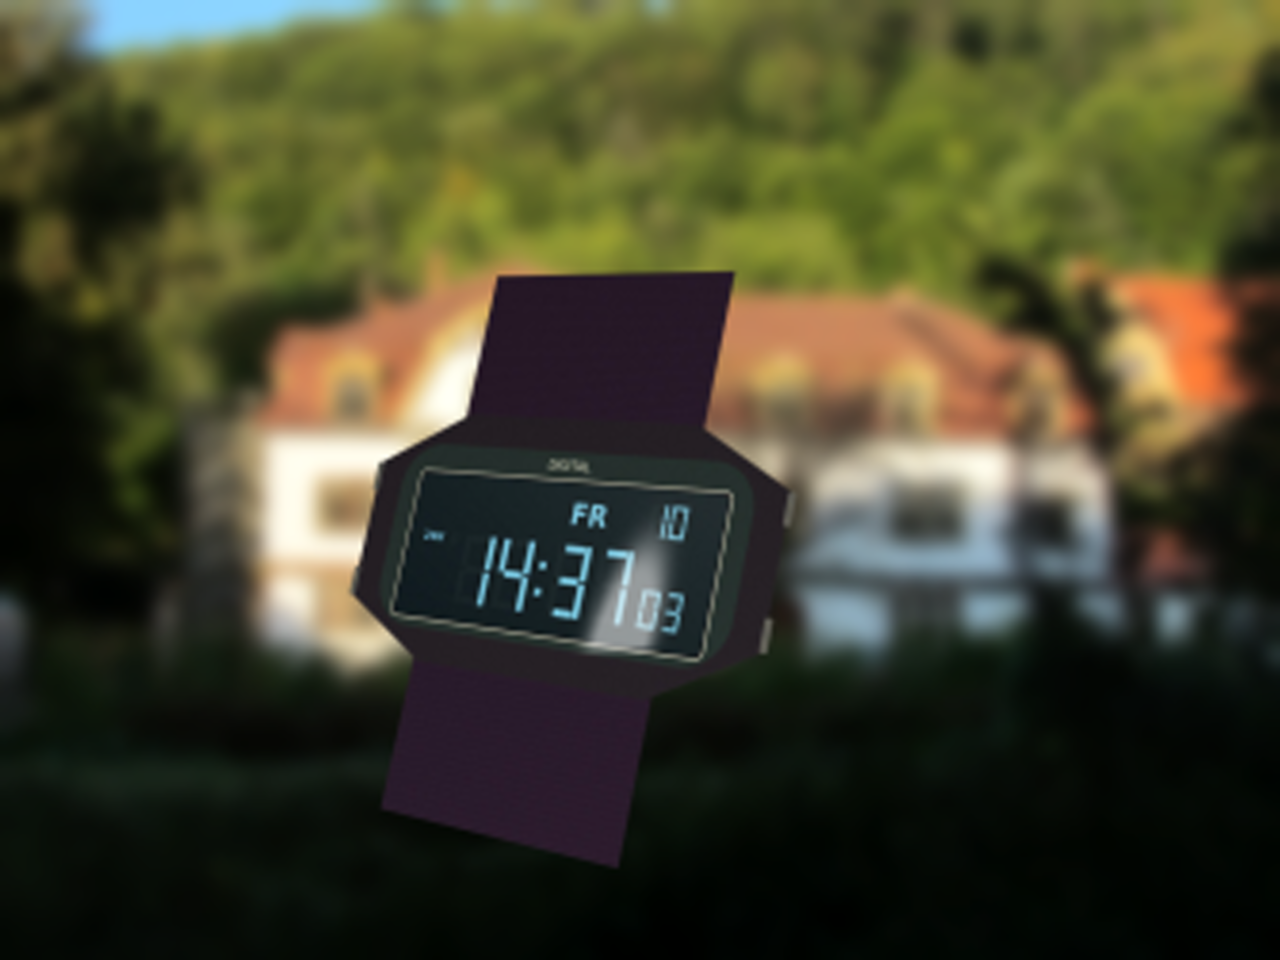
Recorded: h=14 m=37 s=3
